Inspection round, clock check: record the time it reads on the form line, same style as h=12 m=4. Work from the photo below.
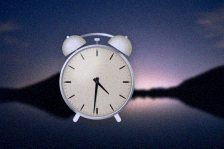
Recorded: h=4 m=31
